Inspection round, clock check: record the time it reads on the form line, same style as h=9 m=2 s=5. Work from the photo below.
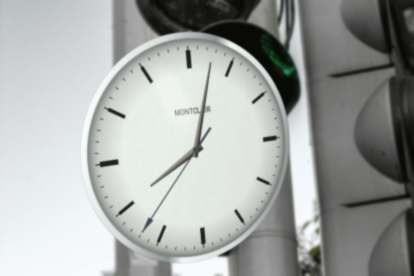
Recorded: h=8 m=2 s=37
